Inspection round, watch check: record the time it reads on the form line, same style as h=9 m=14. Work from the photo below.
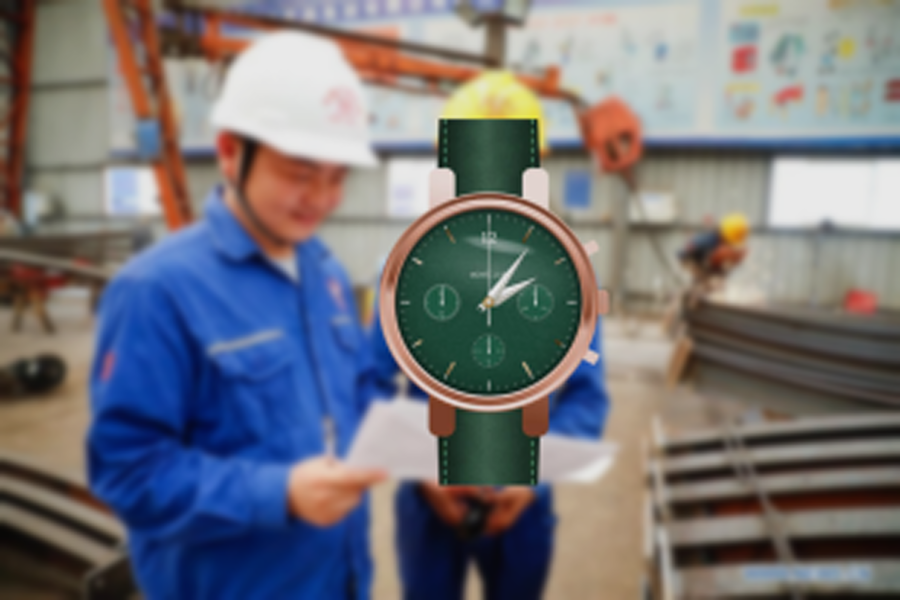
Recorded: h=2 m=6
